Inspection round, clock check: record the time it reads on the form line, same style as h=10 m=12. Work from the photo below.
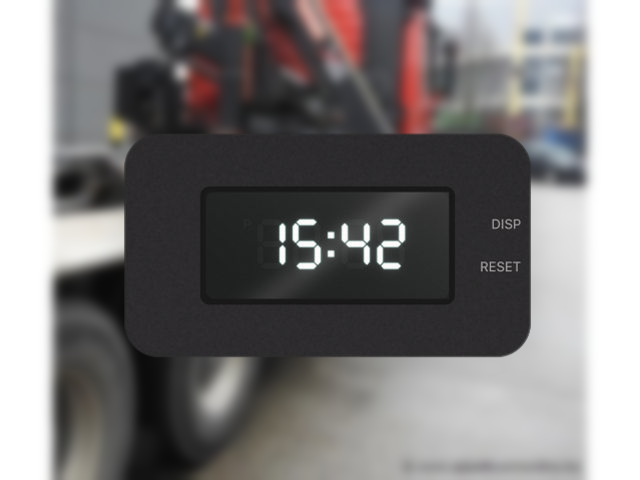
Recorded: h=15 m=42
